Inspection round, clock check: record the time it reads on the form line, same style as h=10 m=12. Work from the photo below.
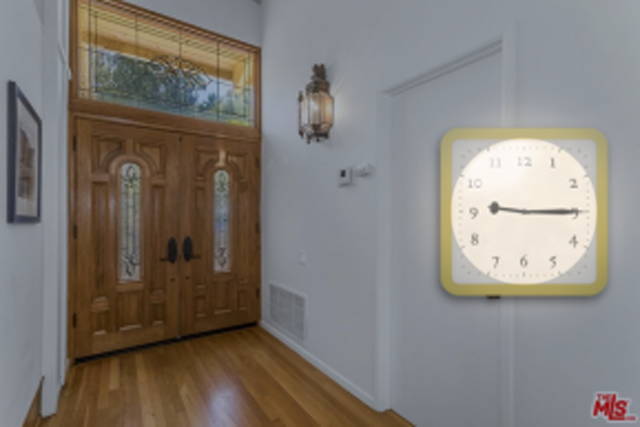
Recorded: h=9 m=15
